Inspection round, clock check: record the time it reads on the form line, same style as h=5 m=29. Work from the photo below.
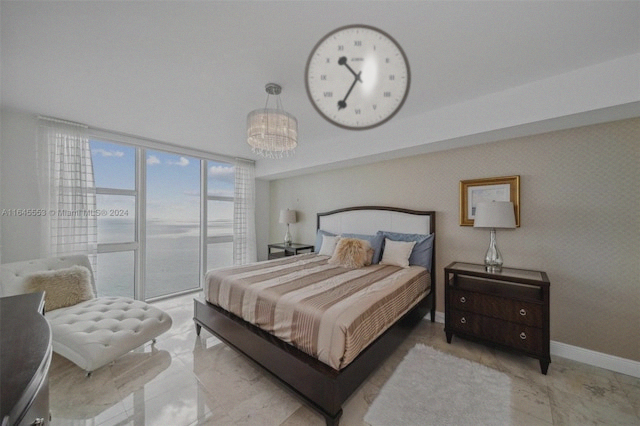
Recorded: h=10 m=35
